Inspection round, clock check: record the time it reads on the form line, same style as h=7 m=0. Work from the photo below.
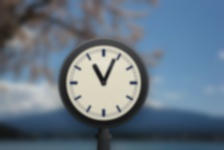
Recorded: h=11 m=4
